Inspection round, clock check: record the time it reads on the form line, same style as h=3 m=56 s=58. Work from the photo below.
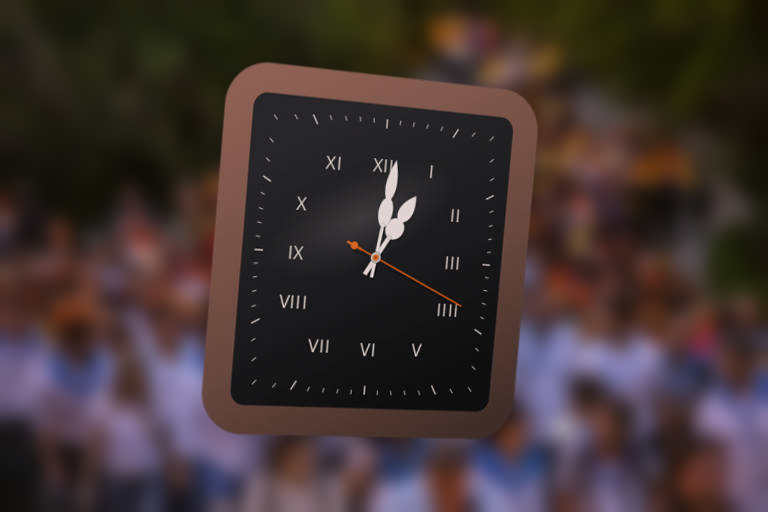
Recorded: h=1 m=1 s=19
